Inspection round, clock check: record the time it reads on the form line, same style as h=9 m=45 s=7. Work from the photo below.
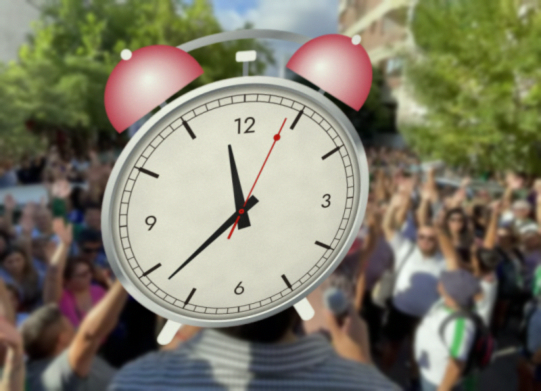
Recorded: h=11 m=38 s=4
